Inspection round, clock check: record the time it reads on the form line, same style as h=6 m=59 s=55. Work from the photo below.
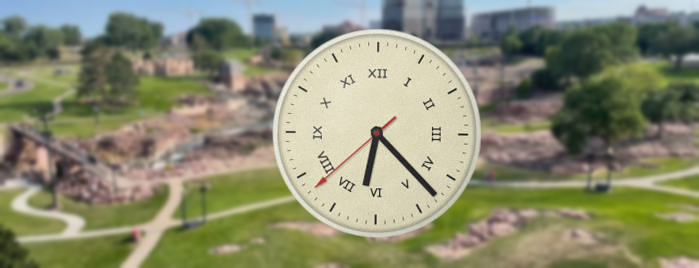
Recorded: h=6 m=22 s=38
